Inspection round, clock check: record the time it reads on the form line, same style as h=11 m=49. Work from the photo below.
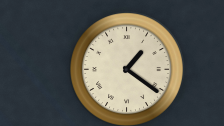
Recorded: h=1 m=21
